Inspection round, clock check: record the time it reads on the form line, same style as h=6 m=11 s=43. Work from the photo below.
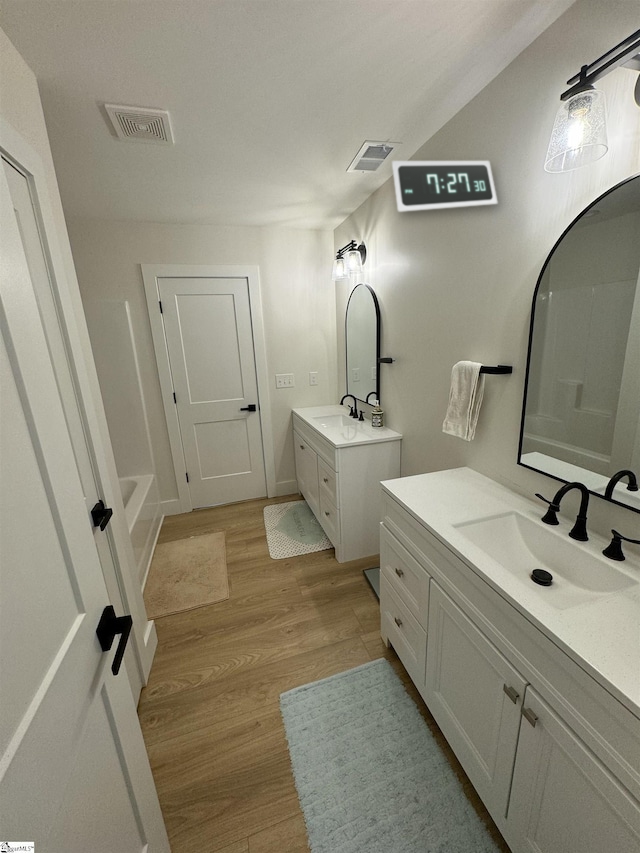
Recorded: h=7 m=27 s=30
